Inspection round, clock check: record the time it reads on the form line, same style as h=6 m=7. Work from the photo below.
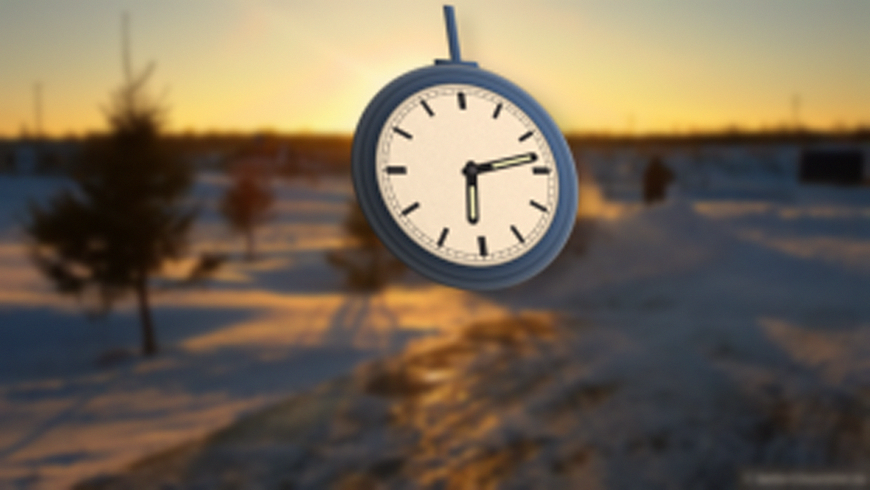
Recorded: h=6 m=13
